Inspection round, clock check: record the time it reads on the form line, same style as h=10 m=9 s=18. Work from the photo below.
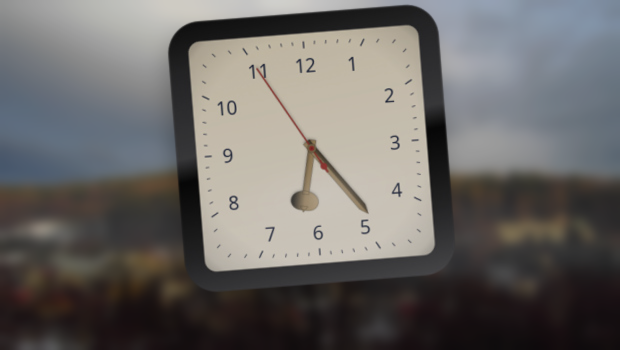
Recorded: h=6 m=23 s=55
